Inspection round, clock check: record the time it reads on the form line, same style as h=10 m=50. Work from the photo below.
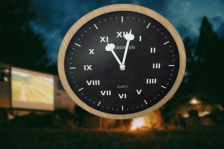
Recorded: h=11 m=2
